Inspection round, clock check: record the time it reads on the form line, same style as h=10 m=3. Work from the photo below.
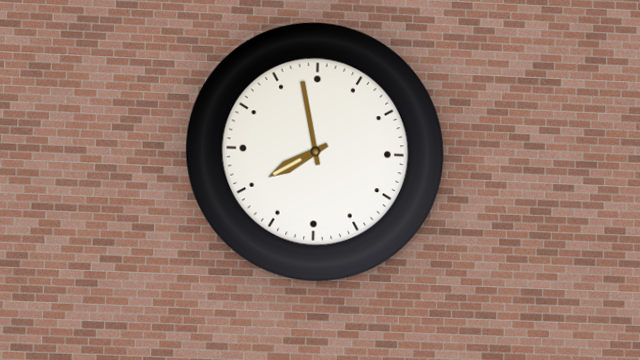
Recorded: h=7 m=58
